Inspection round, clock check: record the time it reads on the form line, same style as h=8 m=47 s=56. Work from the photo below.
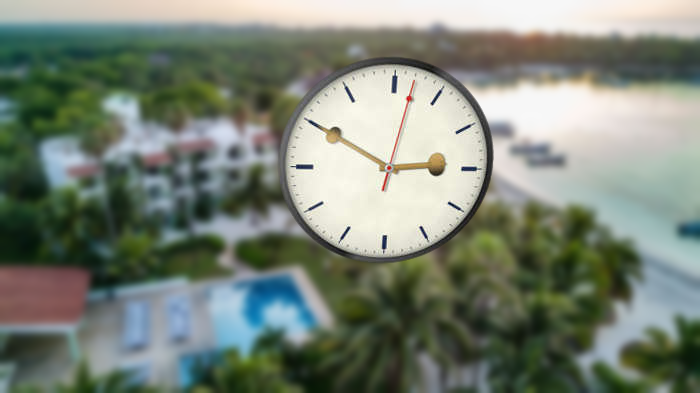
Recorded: h=2 m=50 s=2
